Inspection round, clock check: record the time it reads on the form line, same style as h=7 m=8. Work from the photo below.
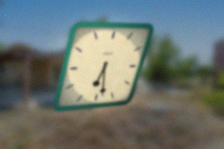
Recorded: h=6 m=28
